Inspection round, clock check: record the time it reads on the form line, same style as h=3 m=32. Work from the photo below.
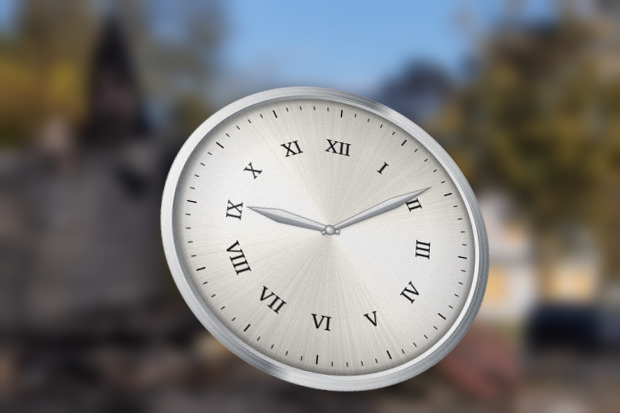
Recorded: h=9 m=9
